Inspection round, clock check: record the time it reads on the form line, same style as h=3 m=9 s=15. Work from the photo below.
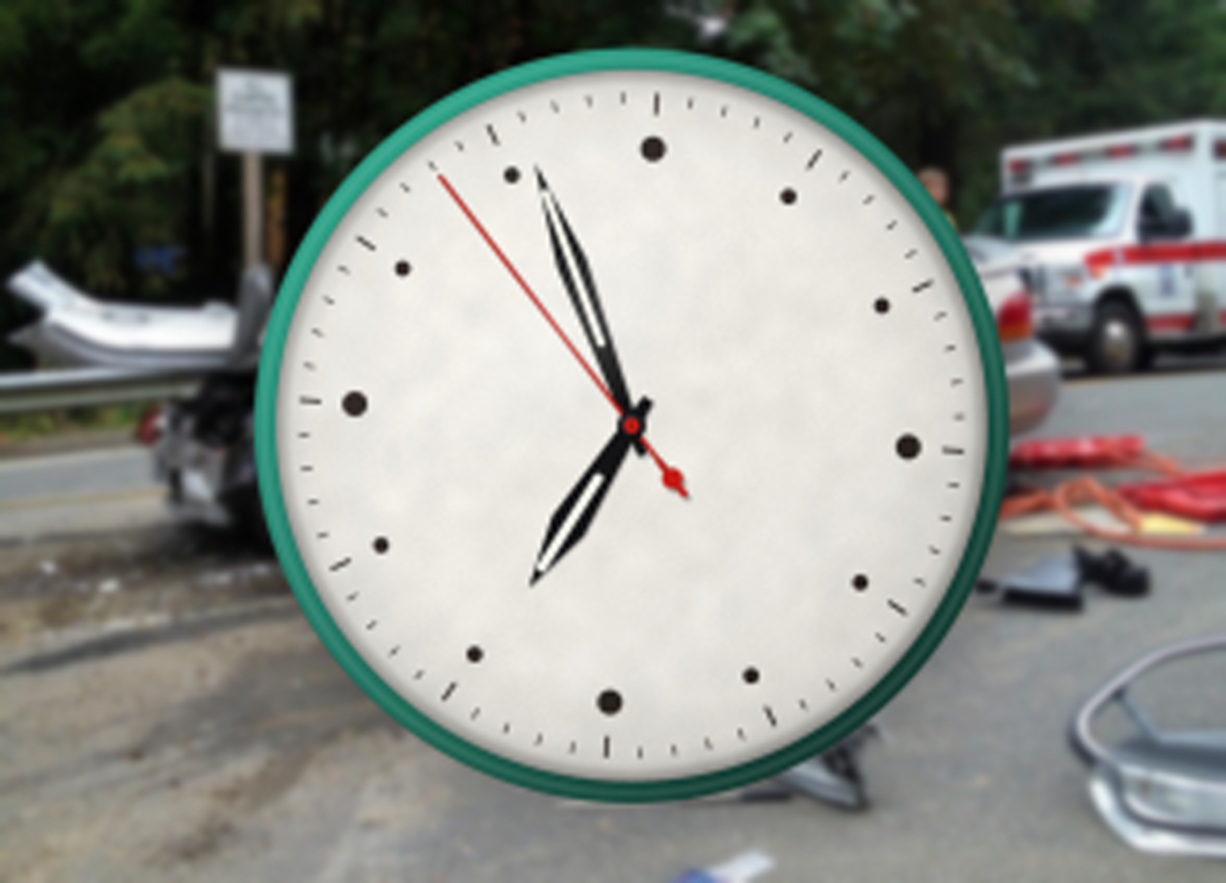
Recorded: h=6 m=55 s=53
